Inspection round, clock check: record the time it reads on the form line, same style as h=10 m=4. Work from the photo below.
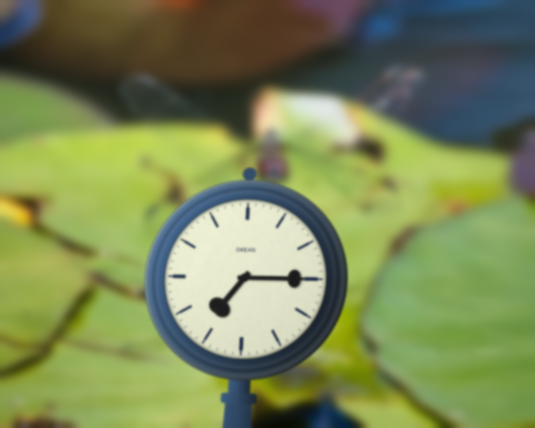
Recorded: h=7 m=15
